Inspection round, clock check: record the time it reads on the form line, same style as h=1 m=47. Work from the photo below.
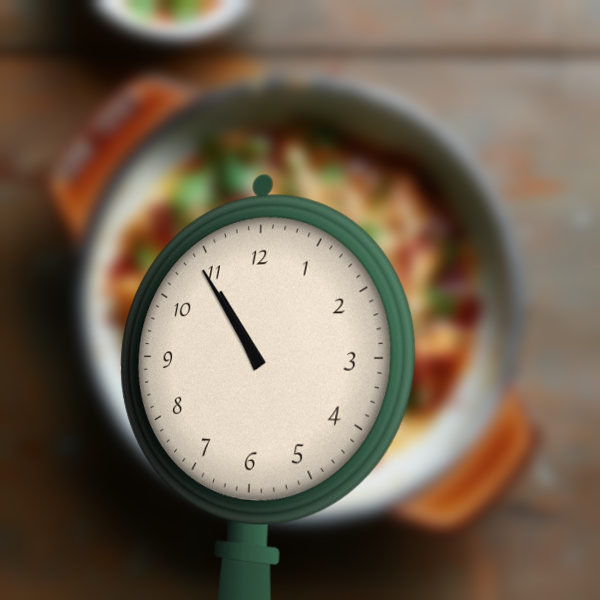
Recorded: h=10 m=54
